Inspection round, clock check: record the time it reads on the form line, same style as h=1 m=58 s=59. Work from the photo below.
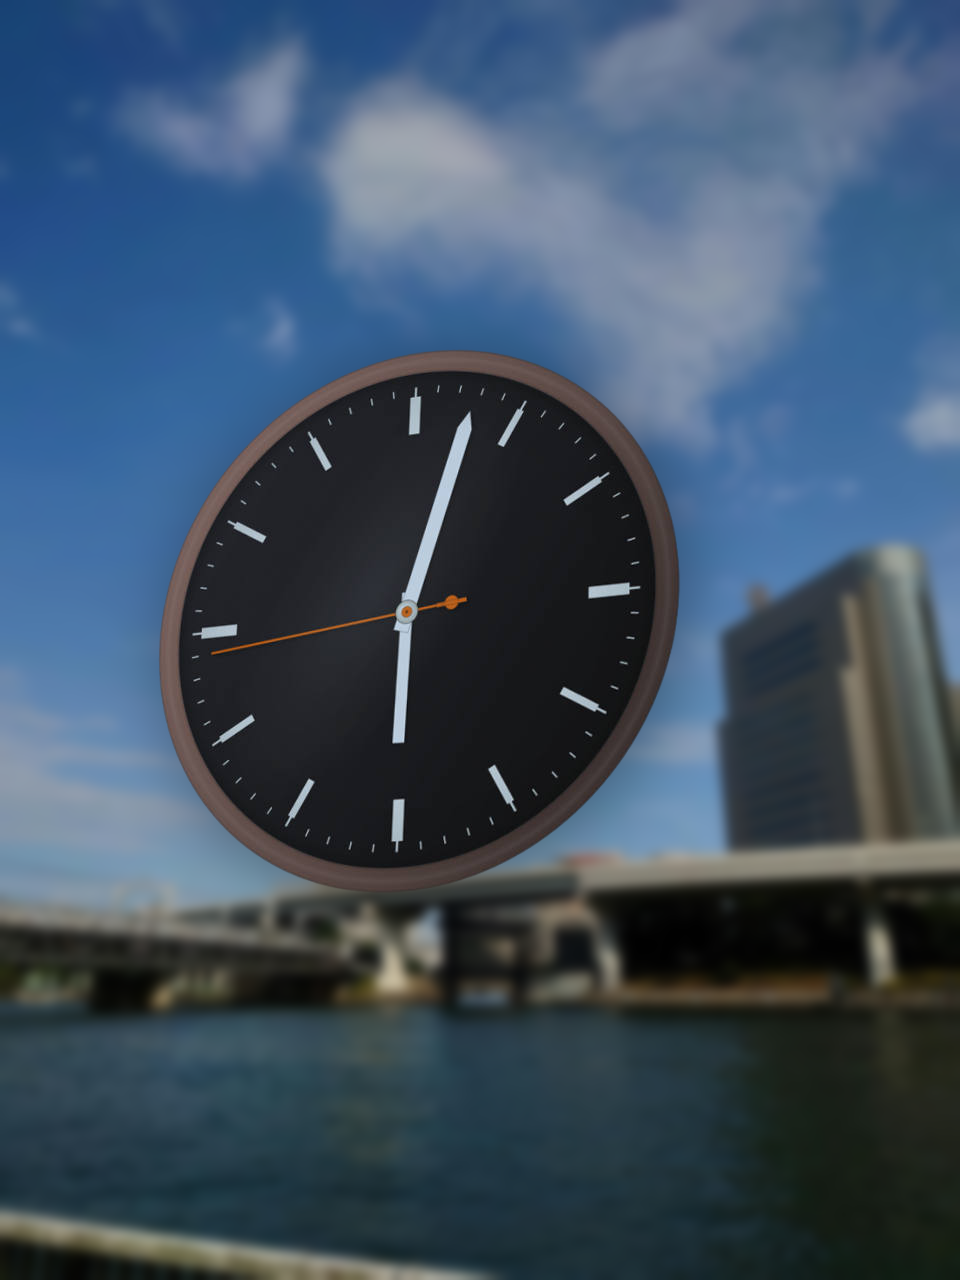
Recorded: h=6 m=2 s=44
